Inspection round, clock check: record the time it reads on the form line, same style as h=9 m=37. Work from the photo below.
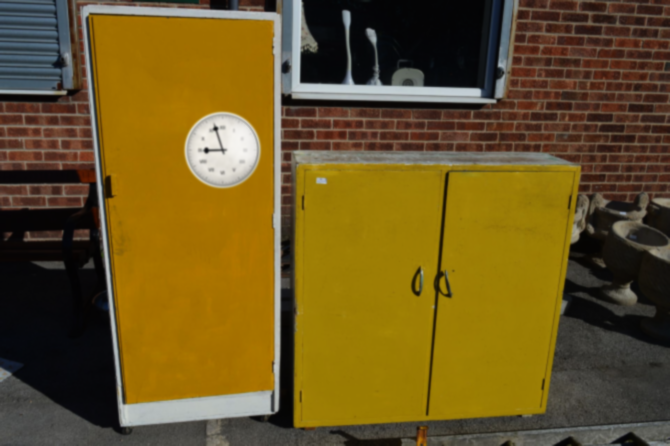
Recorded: h=8 m=57
